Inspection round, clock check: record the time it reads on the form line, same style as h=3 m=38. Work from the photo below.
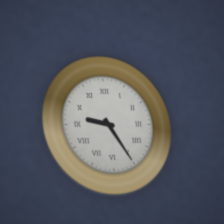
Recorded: h=9 m=25
